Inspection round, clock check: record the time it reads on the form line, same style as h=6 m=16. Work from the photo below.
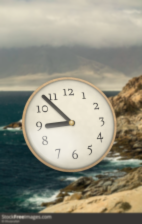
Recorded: h=8 m=53
